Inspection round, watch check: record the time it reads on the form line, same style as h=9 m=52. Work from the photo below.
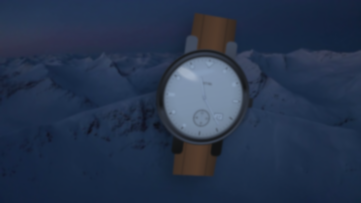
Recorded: h=11 m=24
